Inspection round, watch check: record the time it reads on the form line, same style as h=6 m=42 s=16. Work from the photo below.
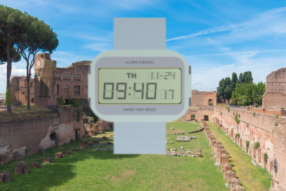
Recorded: h=9 m=40 s=17
